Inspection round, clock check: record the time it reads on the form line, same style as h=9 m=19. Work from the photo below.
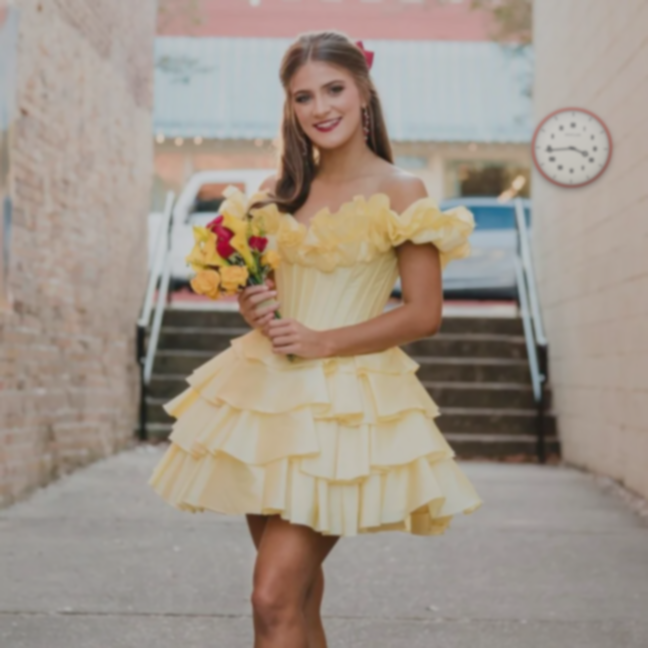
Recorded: h=3 m=44
